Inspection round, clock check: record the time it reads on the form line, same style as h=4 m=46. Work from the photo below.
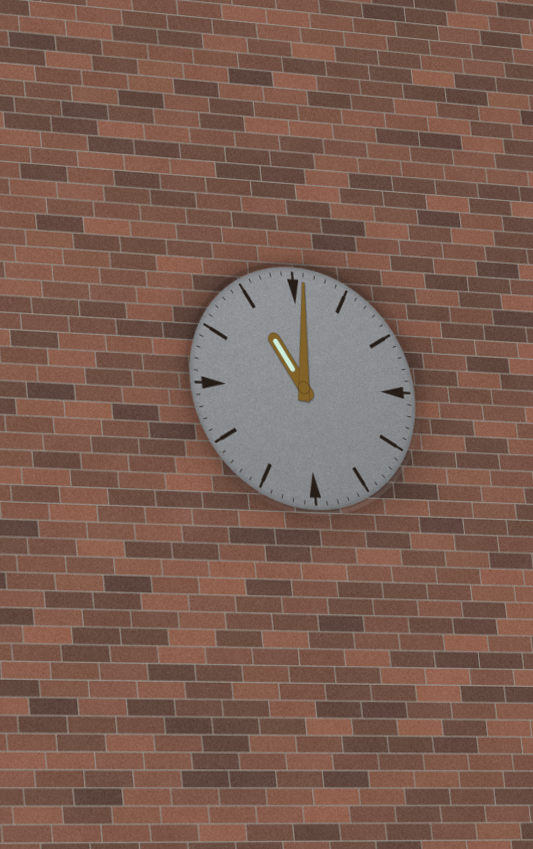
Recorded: h=11 m=1
